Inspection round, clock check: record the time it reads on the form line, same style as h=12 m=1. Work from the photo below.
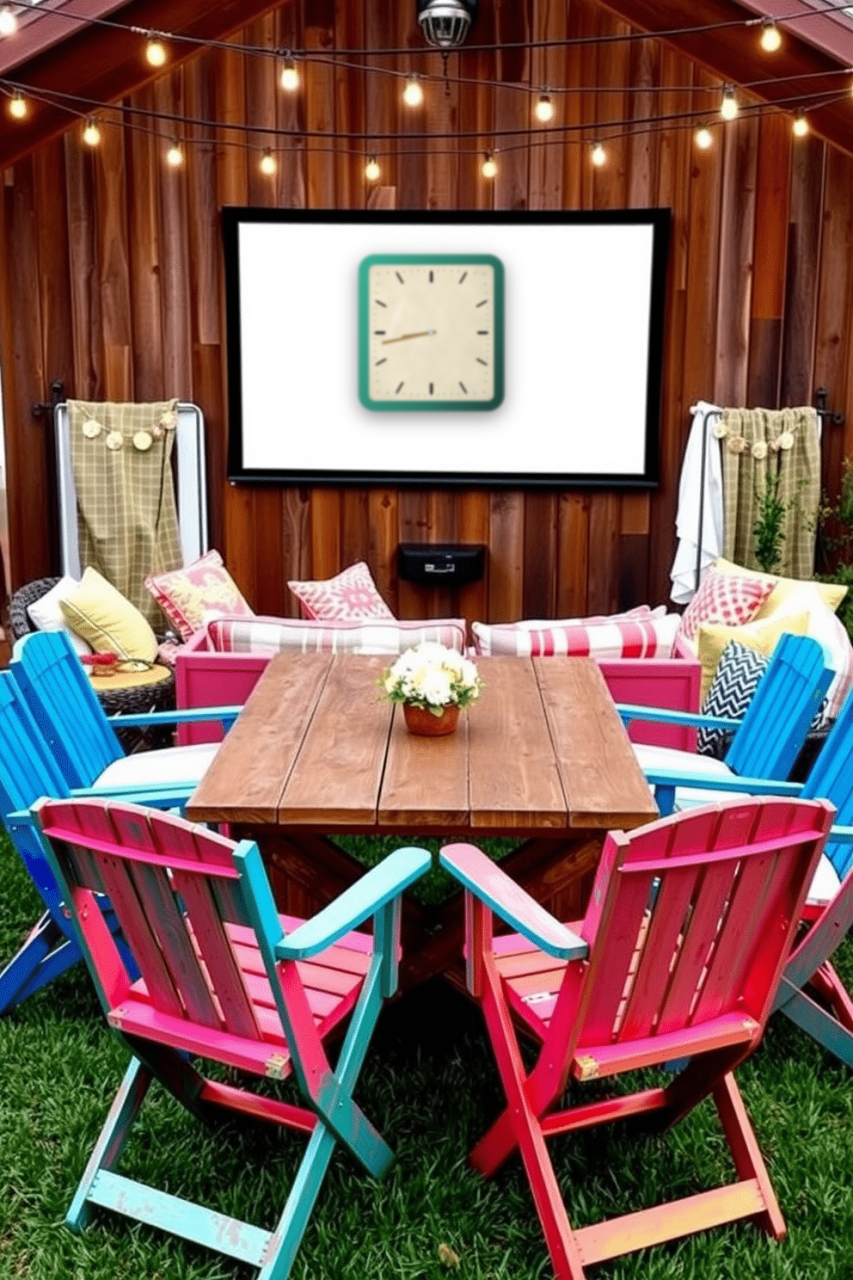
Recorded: h=8 m=43
